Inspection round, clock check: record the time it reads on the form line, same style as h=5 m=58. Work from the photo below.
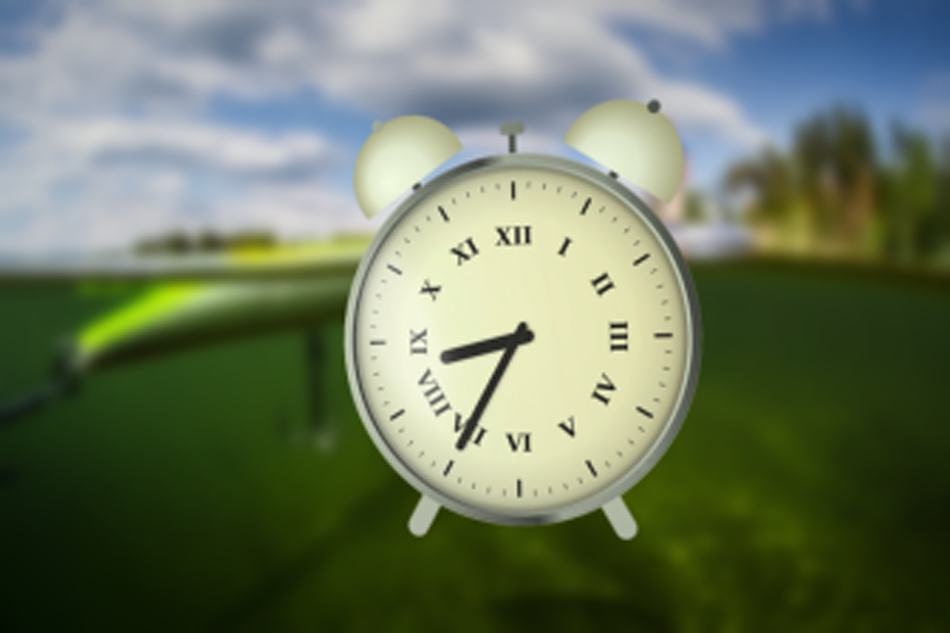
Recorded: h=8 m=35
